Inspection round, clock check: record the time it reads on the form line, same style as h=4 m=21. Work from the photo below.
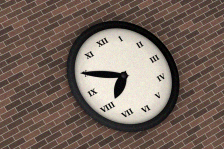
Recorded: h=7 m=50
